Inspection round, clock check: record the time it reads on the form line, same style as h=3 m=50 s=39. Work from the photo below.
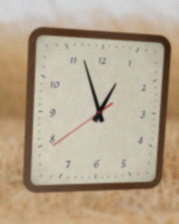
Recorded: h=12 m=56 s=39
